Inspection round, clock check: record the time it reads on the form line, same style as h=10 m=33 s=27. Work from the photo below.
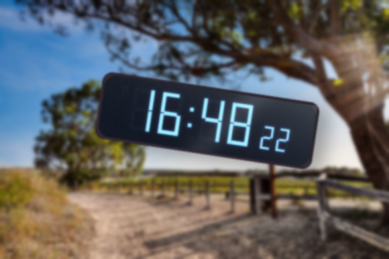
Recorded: h=16 m=48 s=22
